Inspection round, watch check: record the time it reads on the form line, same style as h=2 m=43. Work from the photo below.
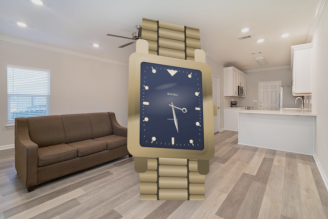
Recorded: h=3 m=28
